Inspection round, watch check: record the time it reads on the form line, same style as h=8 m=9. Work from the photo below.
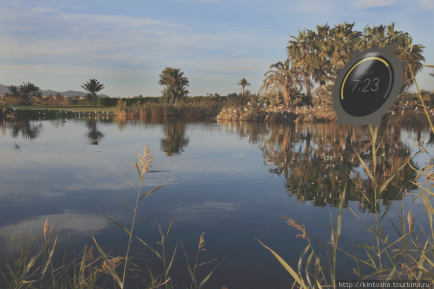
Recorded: h=7 m=23
